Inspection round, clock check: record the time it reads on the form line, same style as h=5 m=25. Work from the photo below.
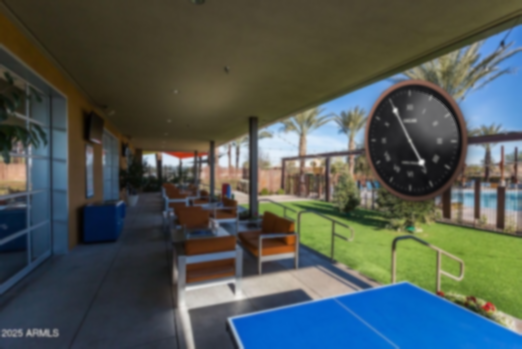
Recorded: h=4 m=55
